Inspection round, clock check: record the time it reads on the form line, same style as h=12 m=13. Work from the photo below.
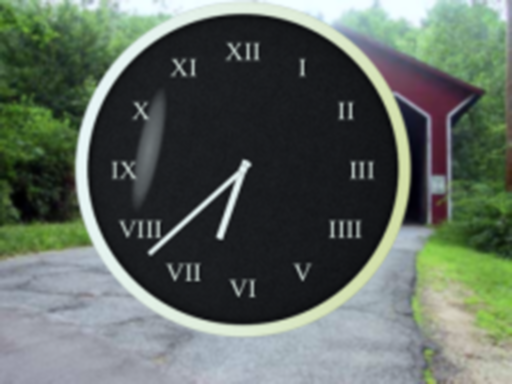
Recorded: h=6 m=38
